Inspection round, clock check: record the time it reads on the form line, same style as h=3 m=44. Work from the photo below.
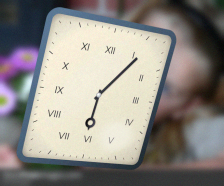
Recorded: h=6 m=6
